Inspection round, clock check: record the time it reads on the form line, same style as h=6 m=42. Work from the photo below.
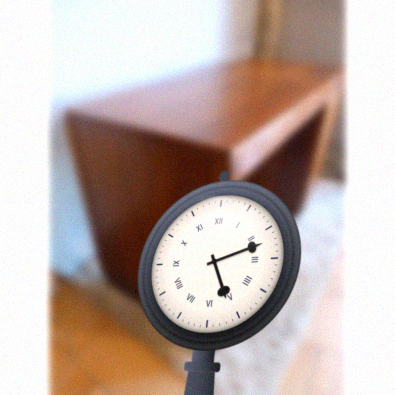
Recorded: h=5 m=12
